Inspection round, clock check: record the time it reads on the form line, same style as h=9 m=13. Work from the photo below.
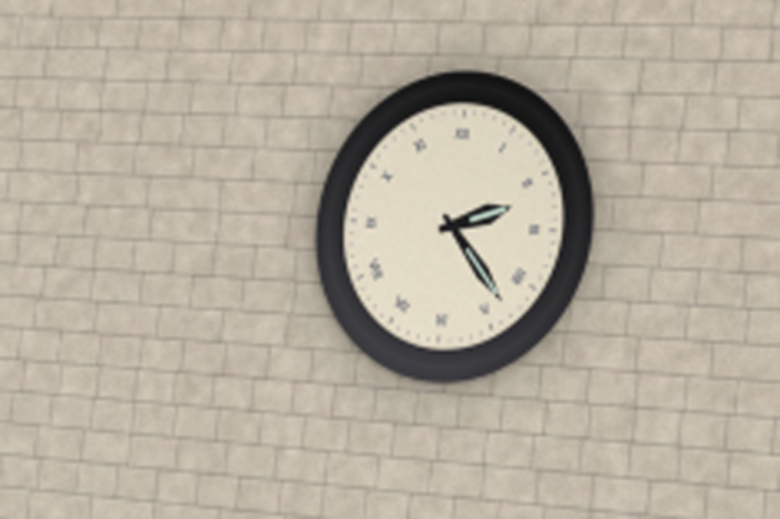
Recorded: h=2 m=23
